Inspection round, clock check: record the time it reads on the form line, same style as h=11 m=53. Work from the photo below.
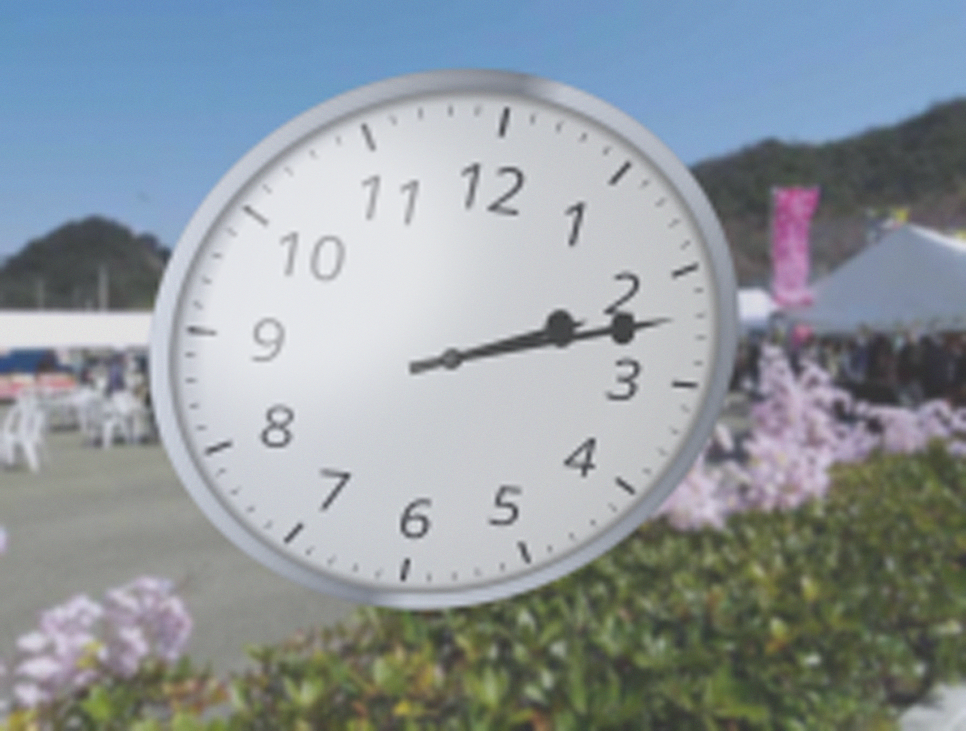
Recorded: h=2 m=12
